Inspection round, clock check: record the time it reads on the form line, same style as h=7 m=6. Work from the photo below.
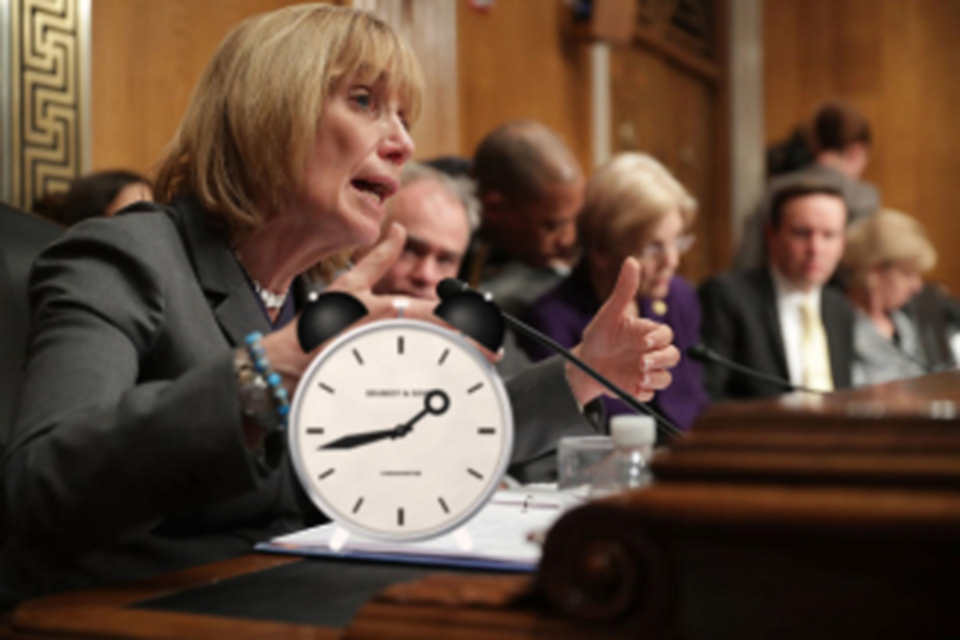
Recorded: h=1 m=43
